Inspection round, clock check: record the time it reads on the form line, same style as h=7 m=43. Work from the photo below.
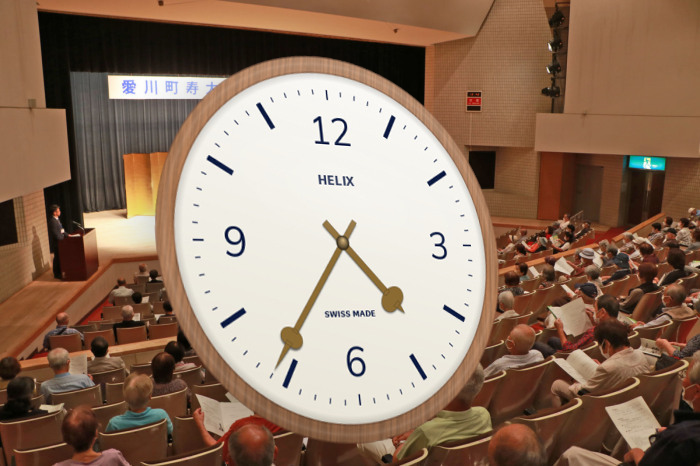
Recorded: h=4 m=36
